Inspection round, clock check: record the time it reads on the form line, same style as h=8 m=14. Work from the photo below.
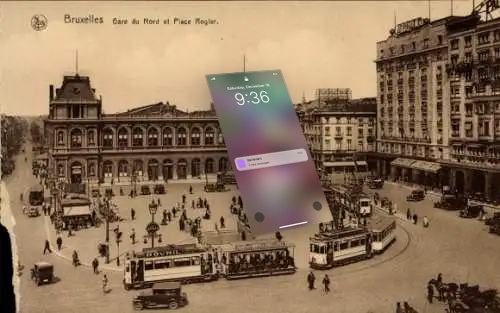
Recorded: h=9 m=36
